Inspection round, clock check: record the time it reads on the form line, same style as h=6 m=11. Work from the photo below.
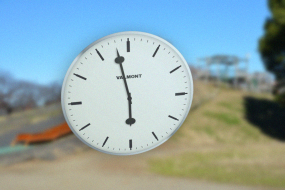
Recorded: h=5 m=58
